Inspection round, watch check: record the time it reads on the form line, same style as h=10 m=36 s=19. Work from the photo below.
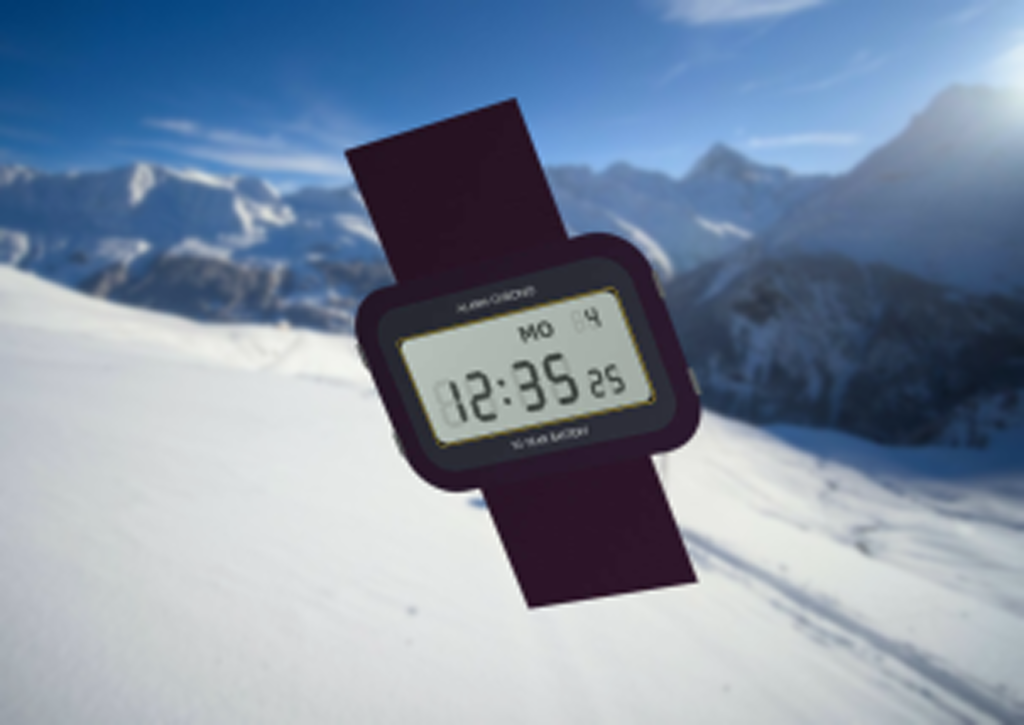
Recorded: h=12 m=35 s=25
